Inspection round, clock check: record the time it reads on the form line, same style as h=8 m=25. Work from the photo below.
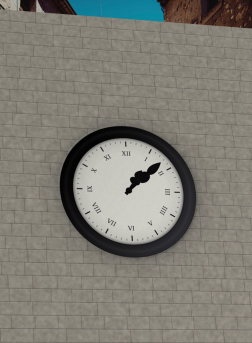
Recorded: h=1 m=8
